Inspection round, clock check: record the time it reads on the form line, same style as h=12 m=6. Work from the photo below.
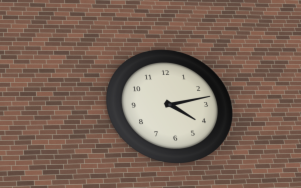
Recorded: h=4 m=13
